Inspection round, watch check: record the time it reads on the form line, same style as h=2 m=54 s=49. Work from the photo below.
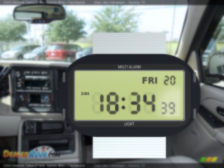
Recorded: h=18 m=34 s=39
